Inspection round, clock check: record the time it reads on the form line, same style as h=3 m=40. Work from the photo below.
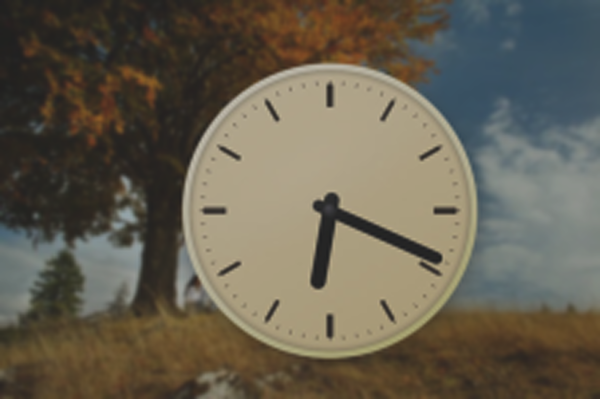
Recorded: h=6 m=19
